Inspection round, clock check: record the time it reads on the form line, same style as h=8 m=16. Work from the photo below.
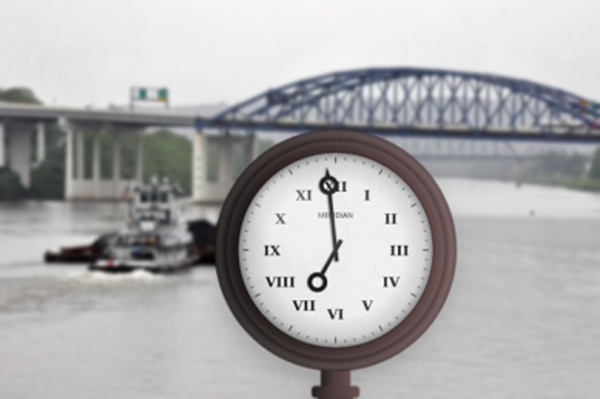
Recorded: h=6 m=59
